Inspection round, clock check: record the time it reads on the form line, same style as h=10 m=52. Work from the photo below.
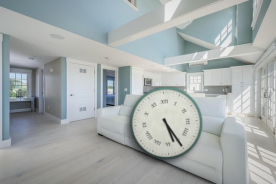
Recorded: h=5 m=25
